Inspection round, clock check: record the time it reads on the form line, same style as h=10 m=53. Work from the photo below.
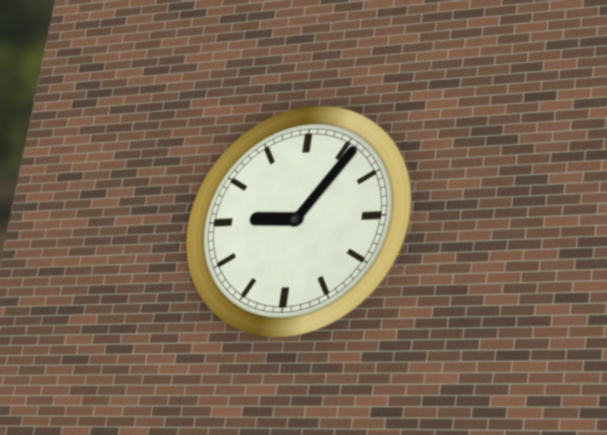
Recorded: h=9 m=6
